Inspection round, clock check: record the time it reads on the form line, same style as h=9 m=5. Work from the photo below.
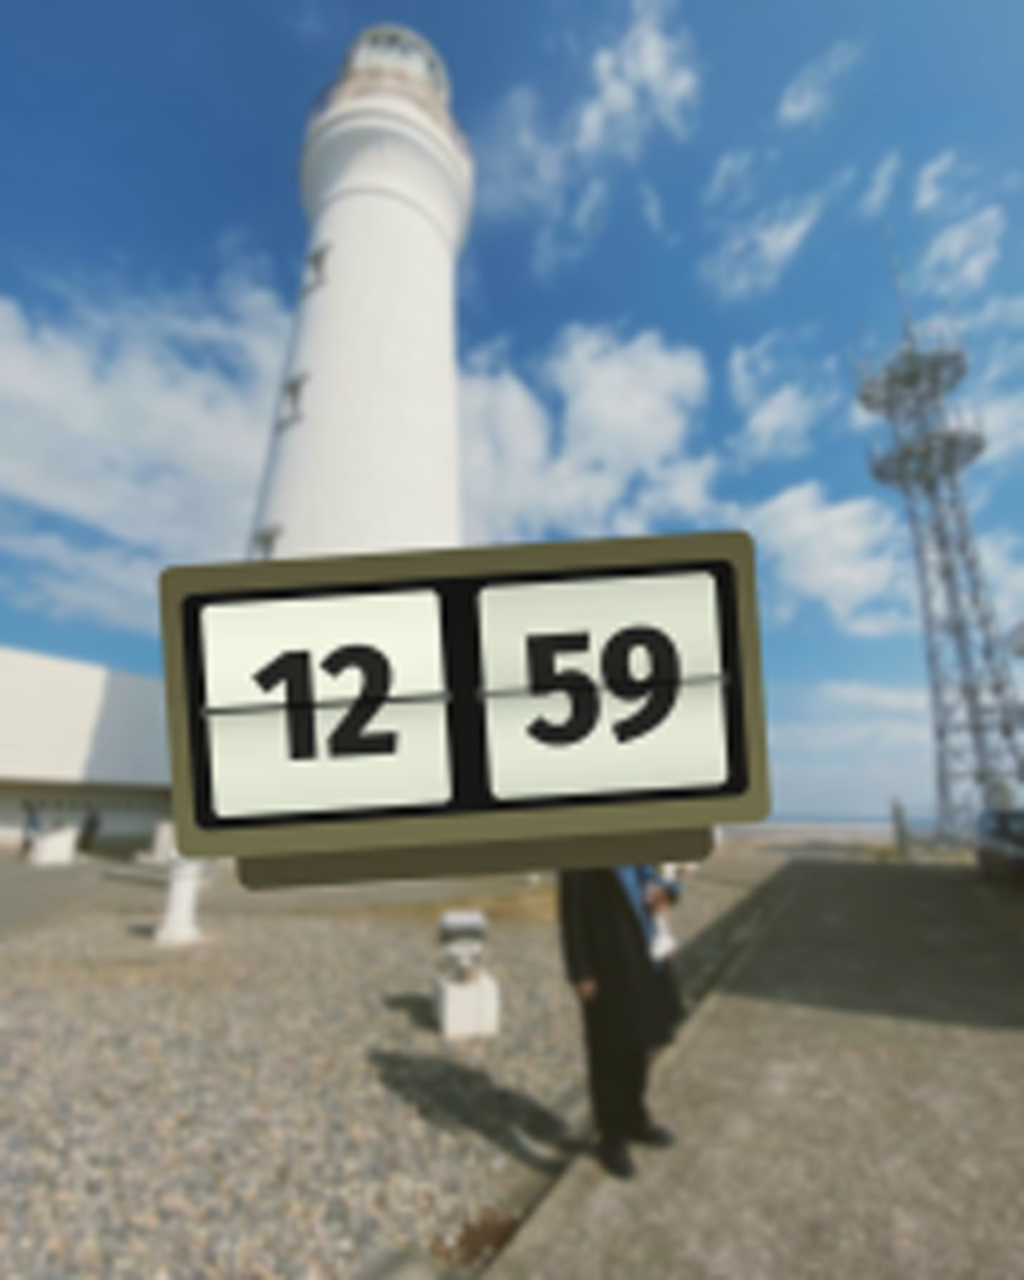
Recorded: h=12 m=59
